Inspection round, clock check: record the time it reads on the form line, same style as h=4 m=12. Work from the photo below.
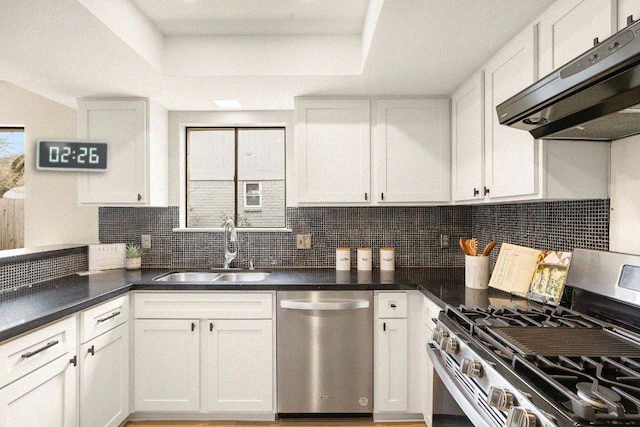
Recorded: h=2 m=26
